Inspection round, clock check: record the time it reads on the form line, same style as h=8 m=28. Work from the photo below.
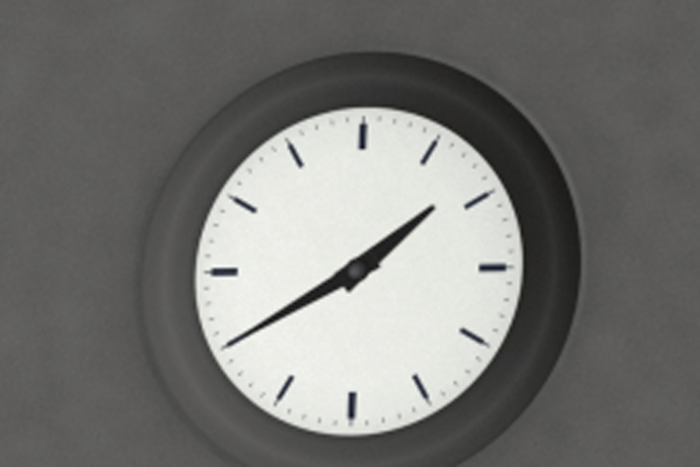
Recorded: h=1 m=40
